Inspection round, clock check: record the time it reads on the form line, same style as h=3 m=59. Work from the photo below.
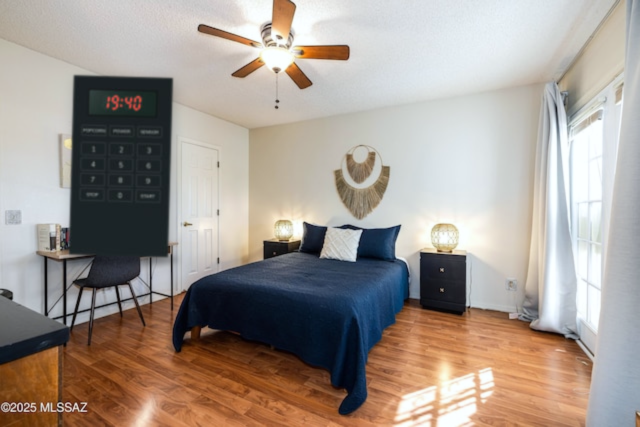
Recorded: h=19 m=40
